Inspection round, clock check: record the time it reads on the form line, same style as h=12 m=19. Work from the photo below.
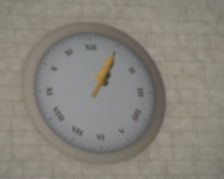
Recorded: h=1 m=5
